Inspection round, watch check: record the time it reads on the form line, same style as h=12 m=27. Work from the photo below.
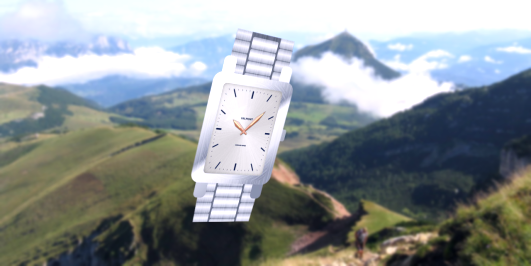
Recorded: h=10 m=7
